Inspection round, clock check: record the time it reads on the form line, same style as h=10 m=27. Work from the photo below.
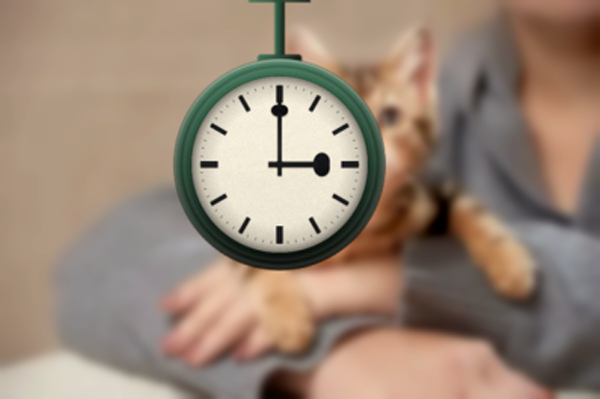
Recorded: h=3 m=0
